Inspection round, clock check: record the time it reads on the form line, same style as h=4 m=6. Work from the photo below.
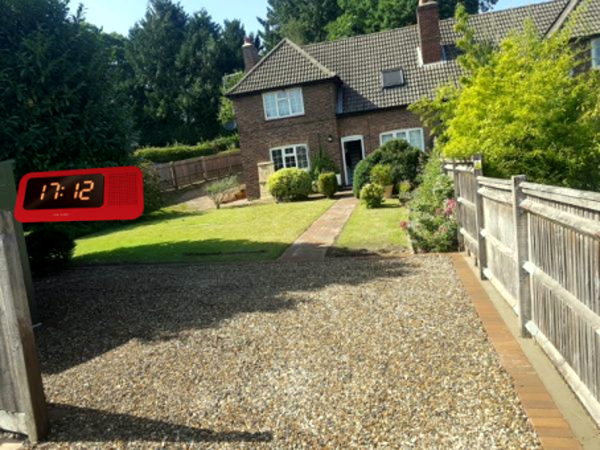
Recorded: h=17 m=12
